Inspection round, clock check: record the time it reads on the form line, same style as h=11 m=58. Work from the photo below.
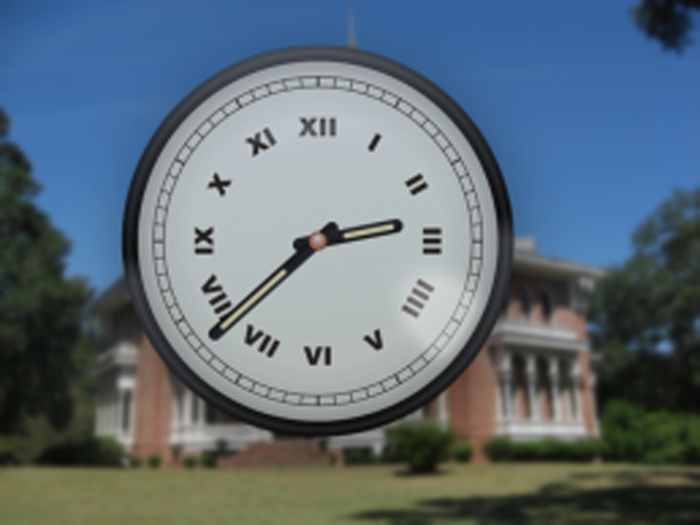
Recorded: h=2 m=38
